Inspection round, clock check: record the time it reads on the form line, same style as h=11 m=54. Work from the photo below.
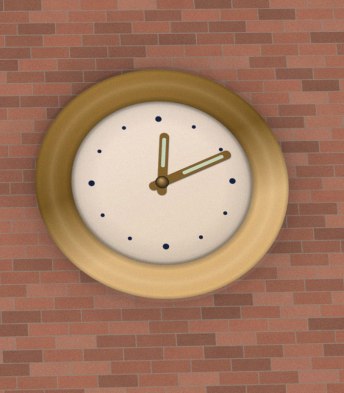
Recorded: h=12 m=11
